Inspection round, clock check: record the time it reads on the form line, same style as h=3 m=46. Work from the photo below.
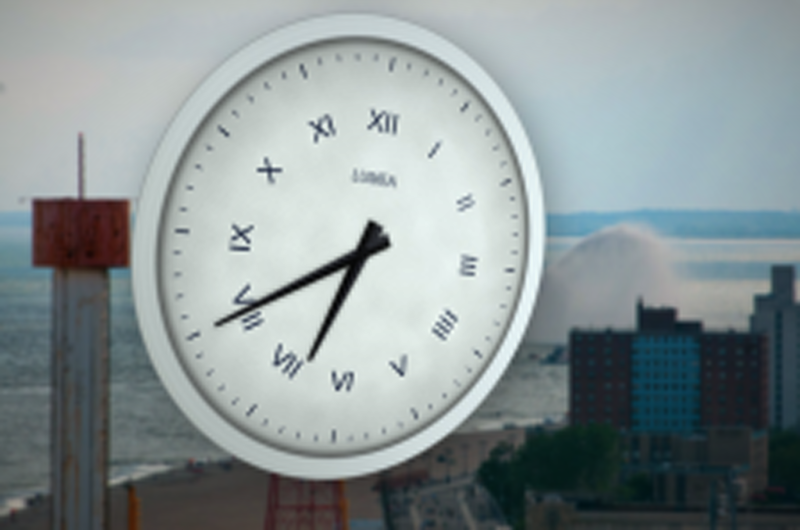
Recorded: h=6 m=40
